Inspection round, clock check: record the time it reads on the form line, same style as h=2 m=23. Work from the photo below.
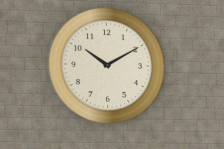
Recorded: h=10 m=10
